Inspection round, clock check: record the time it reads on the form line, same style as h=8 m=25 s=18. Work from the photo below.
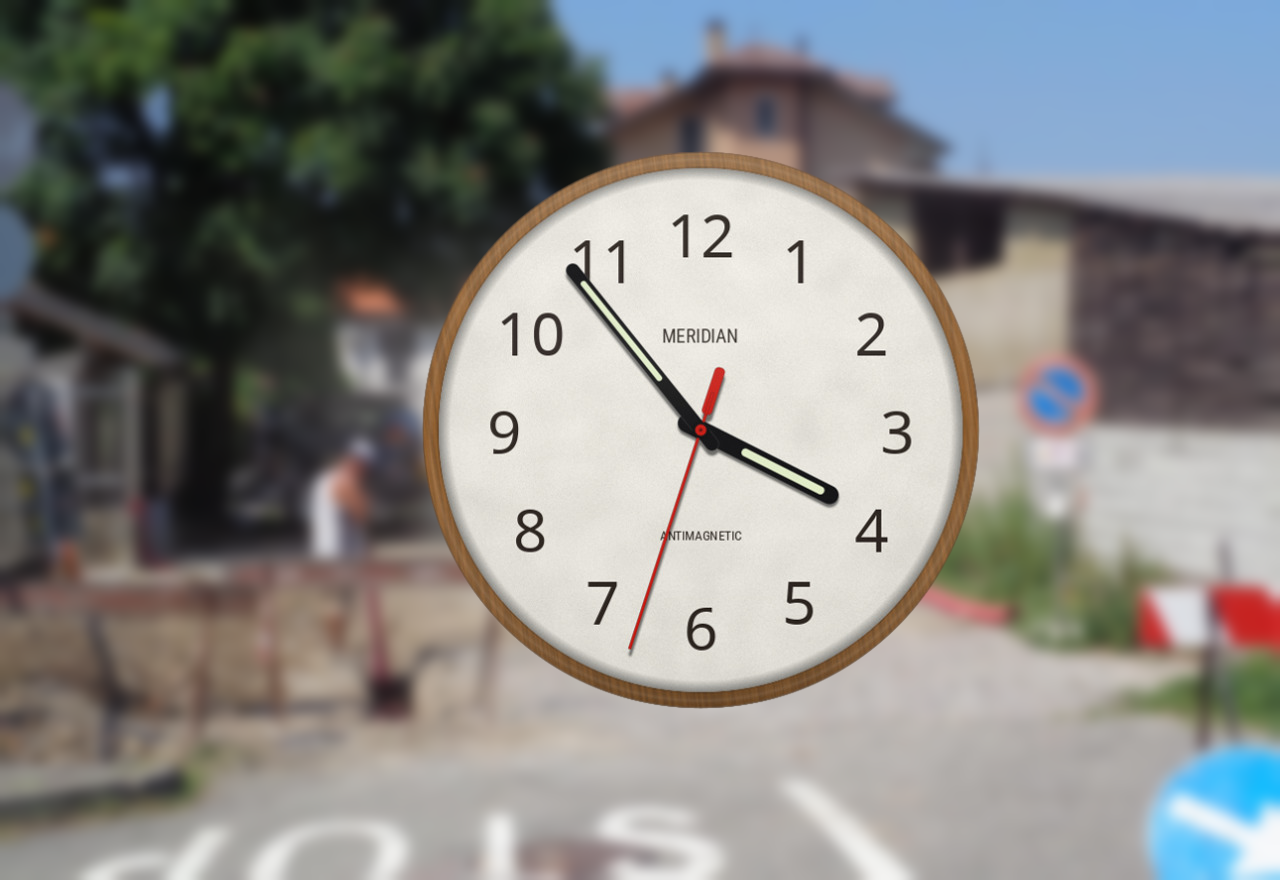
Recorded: h=3 m=53 s=33
